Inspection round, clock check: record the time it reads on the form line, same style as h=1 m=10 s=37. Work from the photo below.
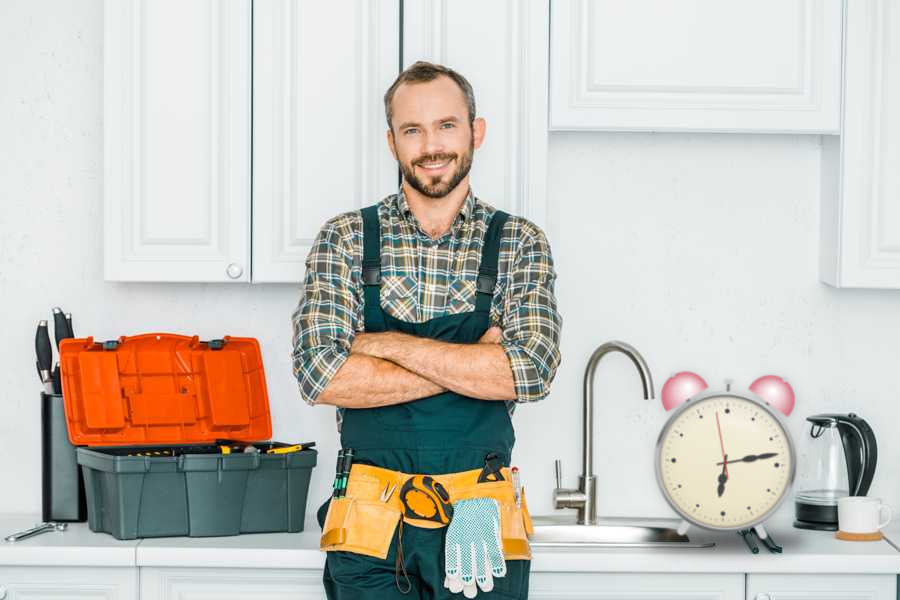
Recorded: h=6 m=12 s=58
